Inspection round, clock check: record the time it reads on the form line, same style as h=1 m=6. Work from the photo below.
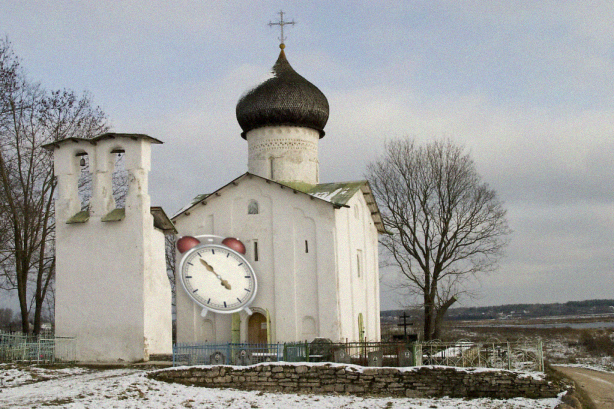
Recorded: h=4 m=54
